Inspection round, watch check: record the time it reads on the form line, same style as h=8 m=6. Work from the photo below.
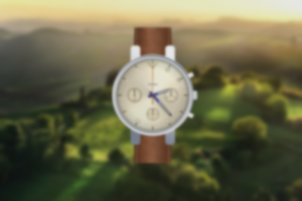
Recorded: h=2 m=23
